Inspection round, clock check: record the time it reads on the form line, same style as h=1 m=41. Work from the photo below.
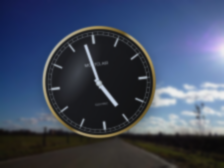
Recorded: h=4 m=58
